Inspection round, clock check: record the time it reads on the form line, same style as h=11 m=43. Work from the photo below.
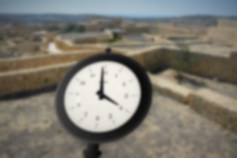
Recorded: h=3 m=59
